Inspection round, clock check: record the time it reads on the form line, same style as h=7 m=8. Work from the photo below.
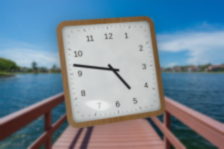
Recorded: h=4 m=47
